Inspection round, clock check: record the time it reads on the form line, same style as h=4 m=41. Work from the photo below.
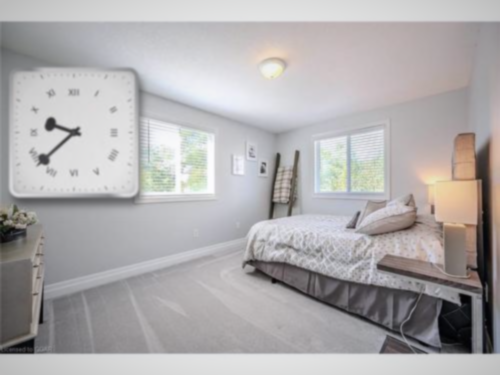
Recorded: h=9 m=38
